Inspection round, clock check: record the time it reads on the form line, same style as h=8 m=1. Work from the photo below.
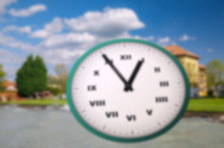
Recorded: h=12 m=55
